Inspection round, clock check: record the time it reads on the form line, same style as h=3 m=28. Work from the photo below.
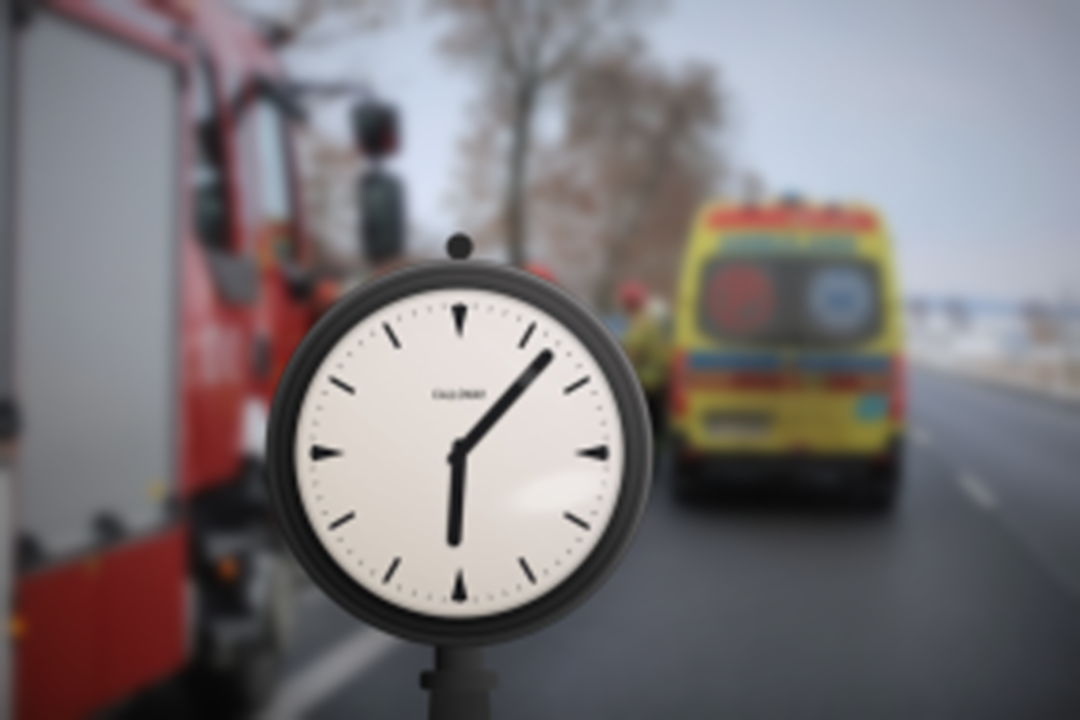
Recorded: h=6 m=7
